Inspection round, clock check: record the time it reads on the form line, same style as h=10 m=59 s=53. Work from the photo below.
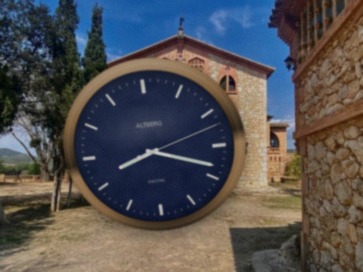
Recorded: h=8 m=18 s=12
